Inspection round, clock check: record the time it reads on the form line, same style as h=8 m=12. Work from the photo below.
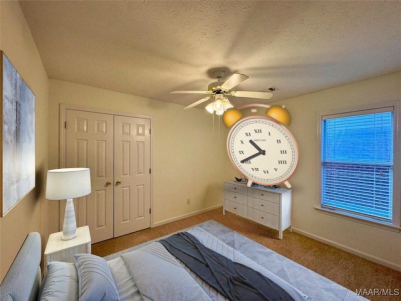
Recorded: h=10 m=41
